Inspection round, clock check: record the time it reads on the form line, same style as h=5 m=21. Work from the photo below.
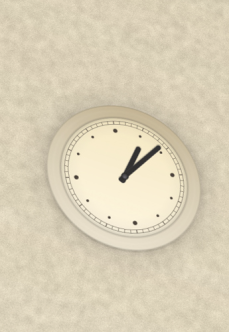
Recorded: h=1 m=9
